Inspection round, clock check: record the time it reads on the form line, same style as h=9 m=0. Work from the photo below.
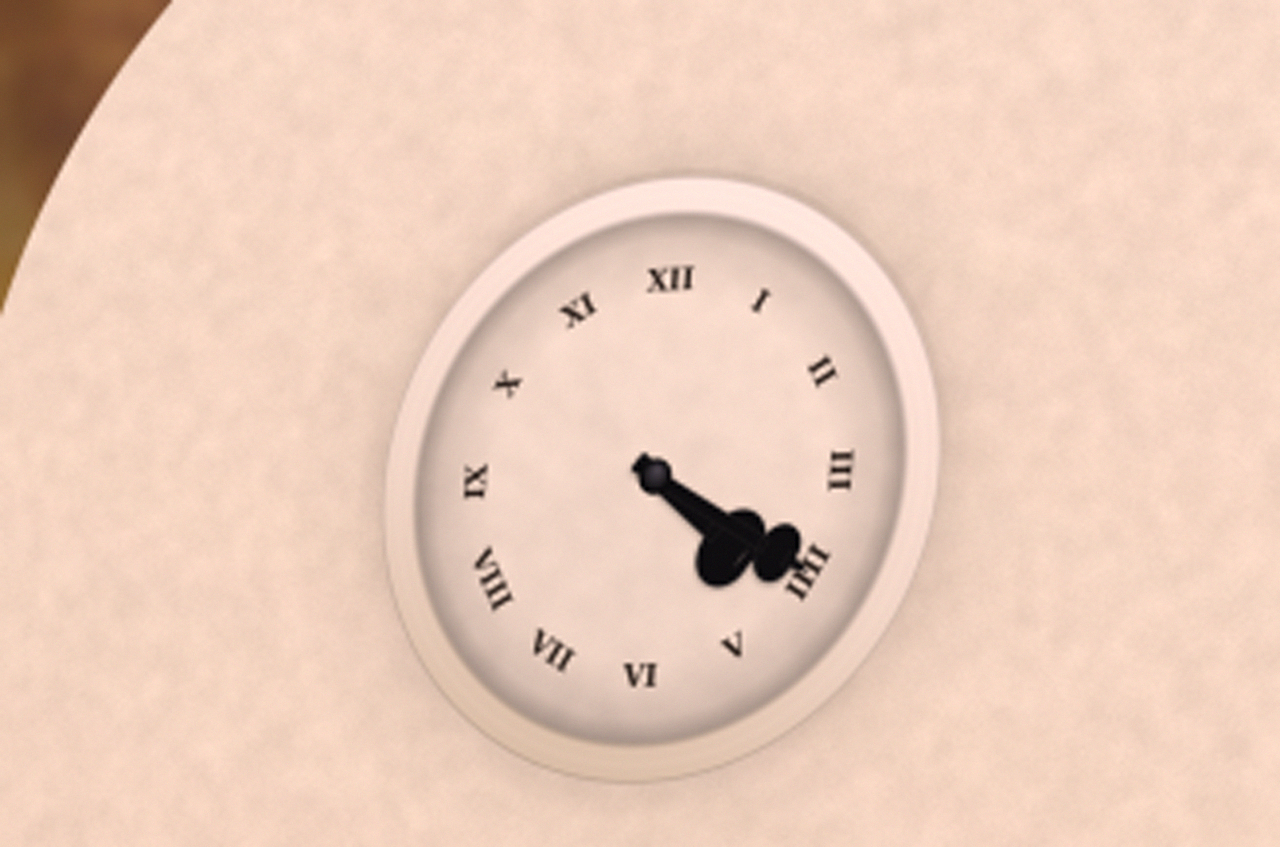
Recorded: h=4 m=20
